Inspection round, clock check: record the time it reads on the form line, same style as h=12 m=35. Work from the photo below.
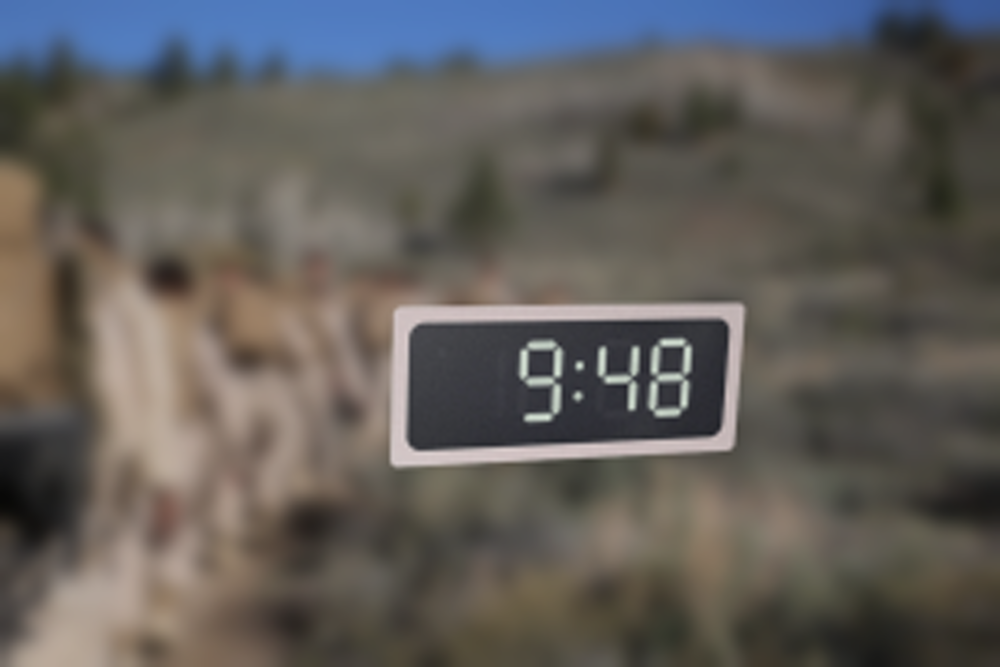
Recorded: h=9 m=48
